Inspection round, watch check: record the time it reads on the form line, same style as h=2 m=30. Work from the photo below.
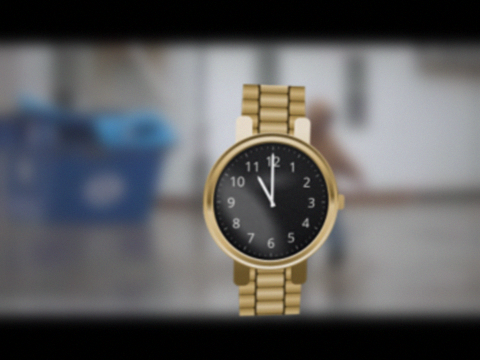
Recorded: h=11 m=0
